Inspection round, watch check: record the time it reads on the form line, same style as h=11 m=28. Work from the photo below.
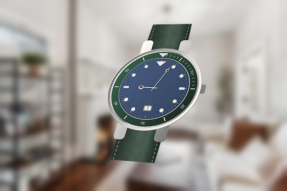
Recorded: h=9 m=4
